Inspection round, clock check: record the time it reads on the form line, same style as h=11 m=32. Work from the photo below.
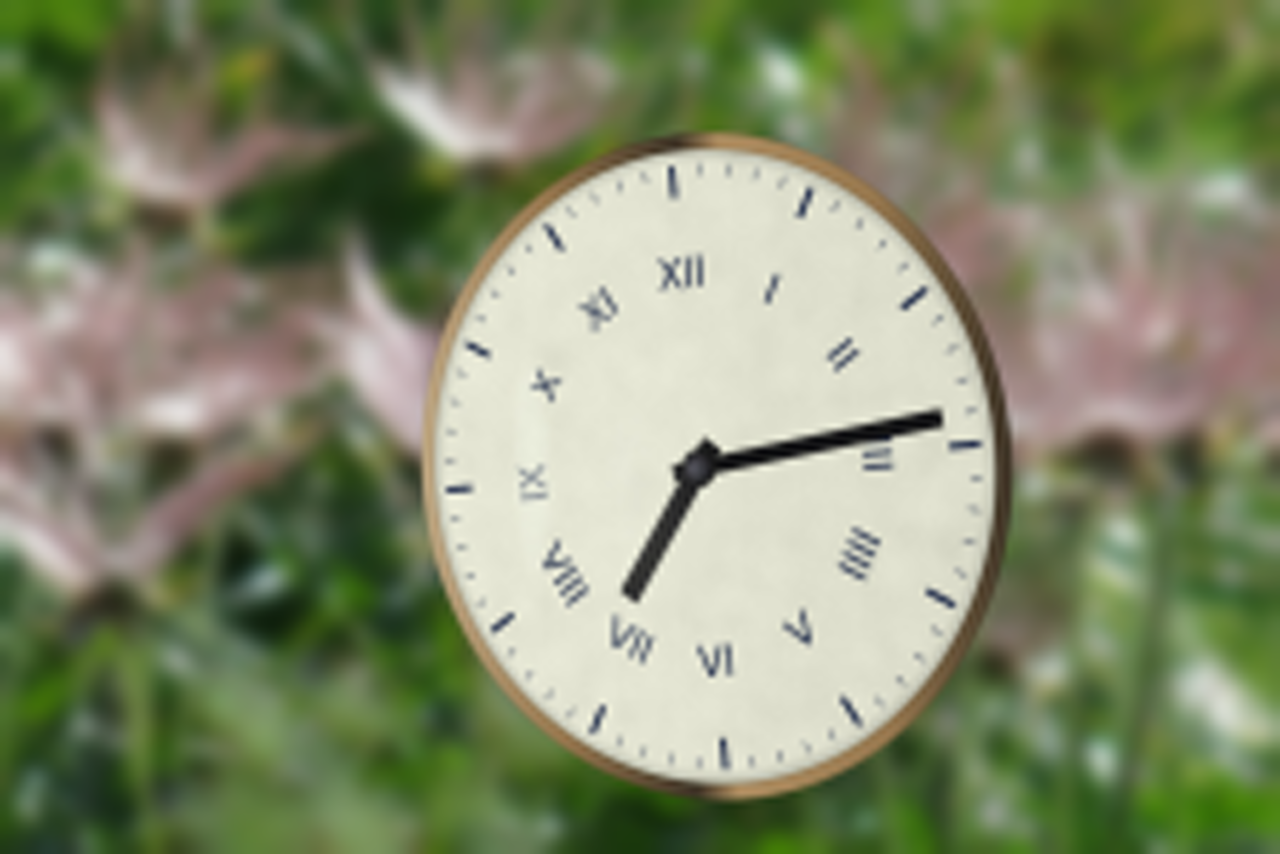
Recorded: h=7 m=14
